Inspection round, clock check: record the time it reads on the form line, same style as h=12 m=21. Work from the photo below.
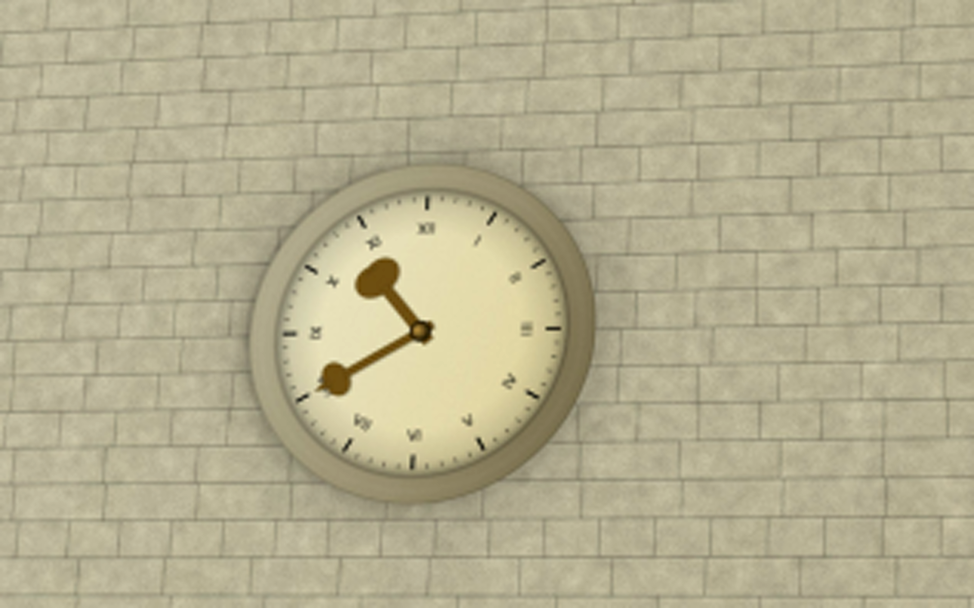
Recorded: h=10 m=40
